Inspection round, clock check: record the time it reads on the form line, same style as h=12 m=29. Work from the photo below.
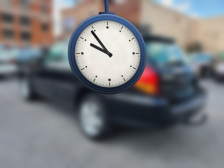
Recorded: h=9 m=54
